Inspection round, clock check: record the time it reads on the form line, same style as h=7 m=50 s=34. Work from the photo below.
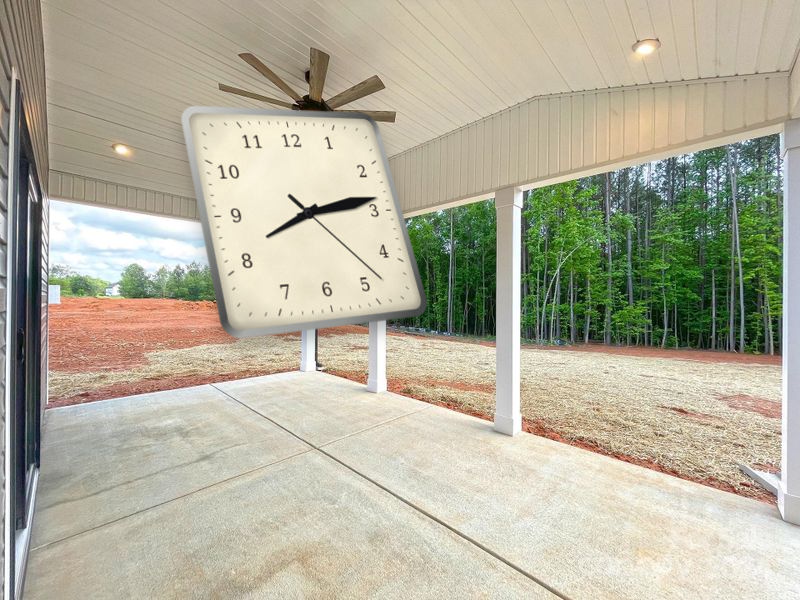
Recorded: h=8 m=13 s=23
